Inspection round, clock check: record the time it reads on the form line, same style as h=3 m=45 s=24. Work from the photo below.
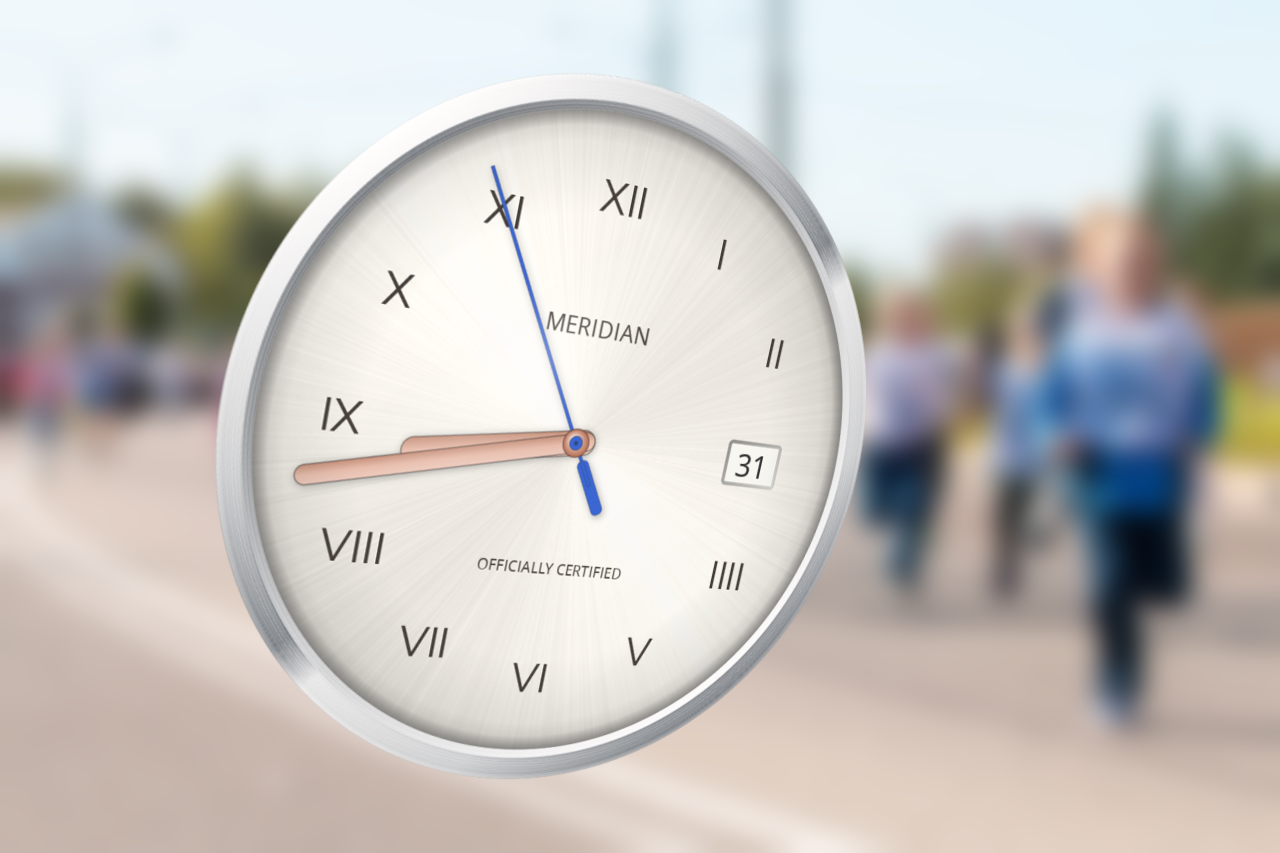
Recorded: h=8 m=42 s=55
